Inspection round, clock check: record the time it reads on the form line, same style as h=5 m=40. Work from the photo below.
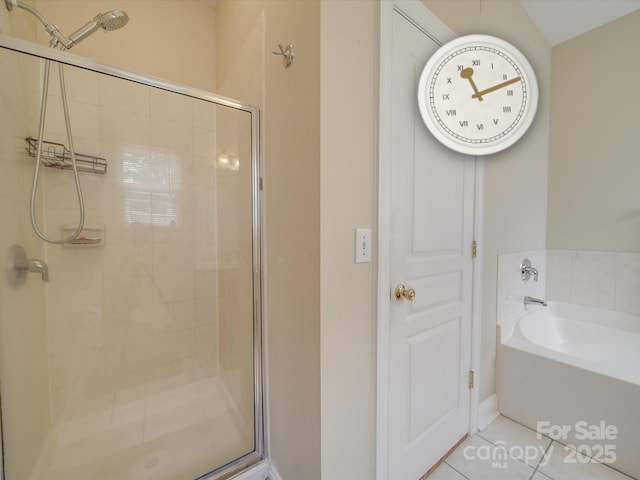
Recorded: h=11 m=12
